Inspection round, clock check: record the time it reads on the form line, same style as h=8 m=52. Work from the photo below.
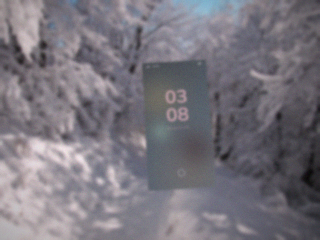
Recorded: h=3 m=8
